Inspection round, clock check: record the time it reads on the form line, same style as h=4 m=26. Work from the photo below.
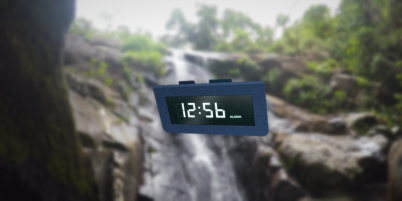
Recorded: h=12 m=56
